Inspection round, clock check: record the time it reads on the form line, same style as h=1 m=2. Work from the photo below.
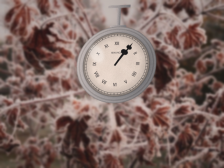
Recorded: h=1 m=6
